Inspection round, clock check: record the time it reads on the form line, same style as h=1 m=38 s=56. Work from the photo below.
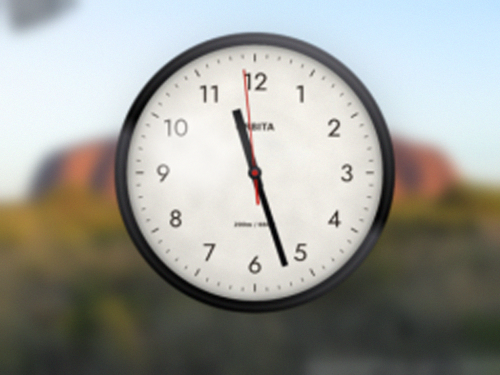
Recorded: h=11 m=26 s=59
